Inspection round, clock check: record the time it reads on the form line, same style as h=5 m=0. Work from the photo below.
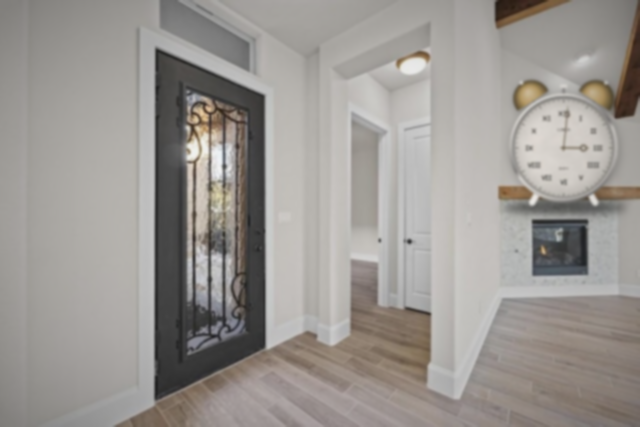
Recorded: h=3 m=1
